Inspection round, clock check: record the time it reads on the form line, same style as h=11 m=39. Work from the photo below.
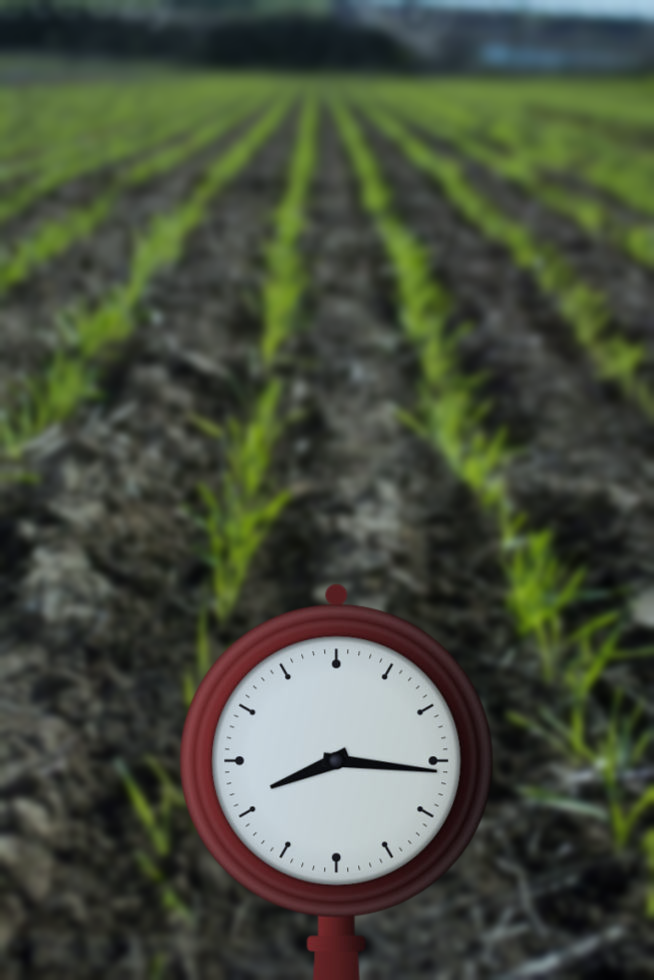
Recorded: h=8 m=16
